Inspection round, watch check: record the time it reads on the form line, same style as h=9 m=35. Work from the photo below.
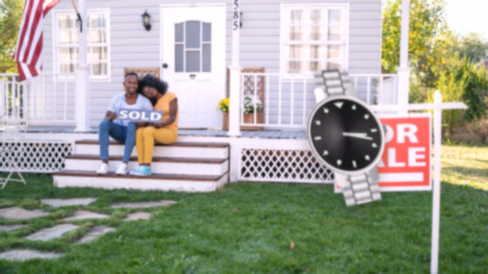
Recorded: h=3 m=18
